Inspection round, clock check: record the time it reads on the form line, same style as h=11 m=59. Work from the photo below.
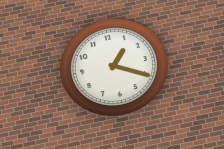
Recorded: h=1 m=20
